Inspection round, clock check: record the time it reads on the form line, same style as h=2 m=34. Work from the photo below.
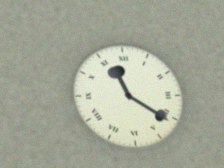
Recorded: h=11 m=21
